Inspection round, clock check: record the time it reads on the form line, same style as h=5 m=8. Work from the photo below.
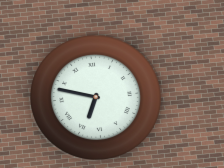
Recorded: h=6 m=48
